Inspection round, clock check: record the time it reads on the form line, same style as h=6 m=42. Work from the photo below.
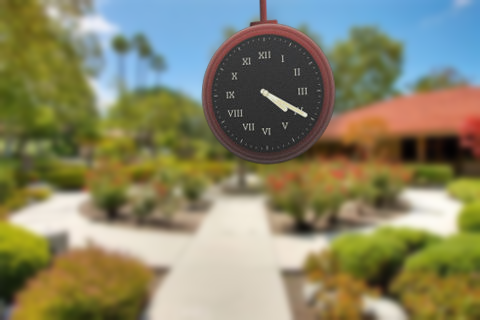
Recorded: h=4 m=20
